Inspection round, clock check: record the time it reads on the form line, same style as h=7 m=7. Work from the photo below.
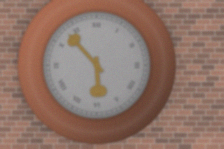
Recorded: h=5 m=53
